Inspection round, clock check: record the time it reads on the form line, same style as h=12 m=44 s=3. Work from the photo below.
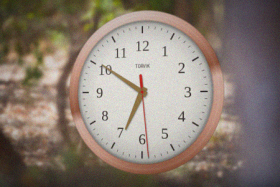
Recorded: h=6 m=50 s=29
